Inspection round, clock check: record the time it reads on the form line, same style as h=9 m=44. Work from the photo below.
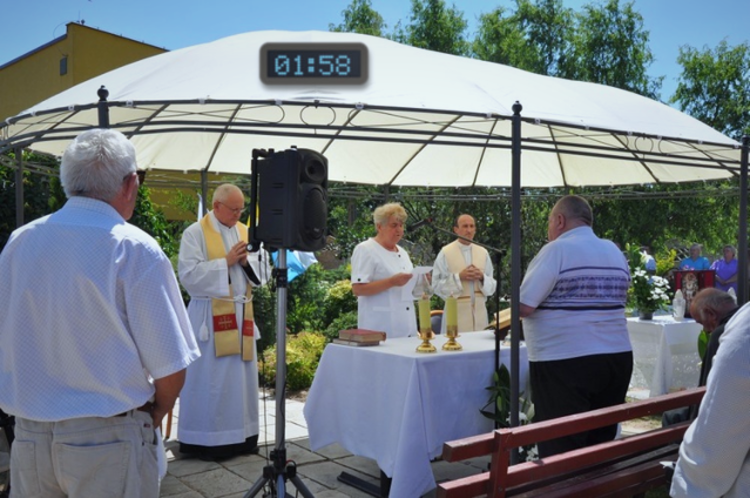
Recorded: h=1 m=58
